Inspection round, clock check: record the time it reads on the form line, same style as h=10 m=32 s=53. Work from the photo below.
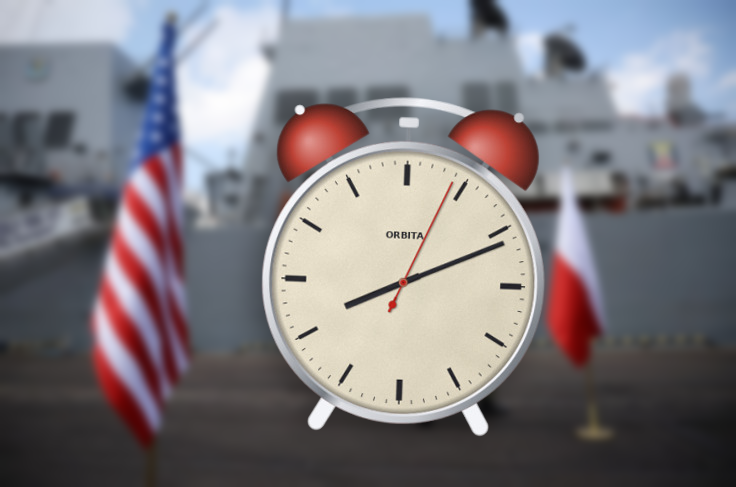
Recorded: h=8 m=11 s=4
